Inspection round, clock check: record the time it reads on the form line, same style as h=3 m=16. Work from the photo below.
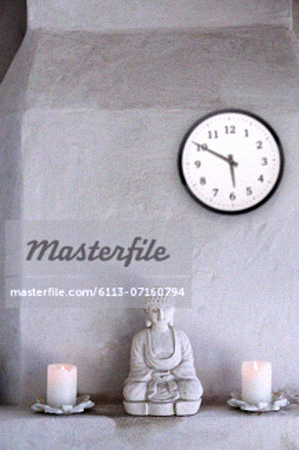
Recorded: h=5 m=50
